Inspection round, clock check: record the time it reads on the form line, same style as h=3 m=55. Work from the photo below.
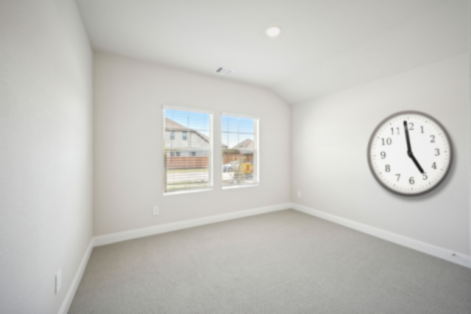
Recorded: h=4 m=59
